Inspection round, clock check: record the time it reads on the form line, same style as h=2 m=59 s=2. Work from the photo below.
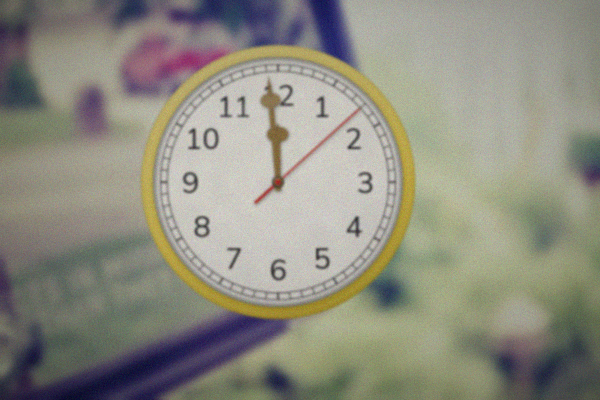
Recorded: h=11 m=59 s=8
